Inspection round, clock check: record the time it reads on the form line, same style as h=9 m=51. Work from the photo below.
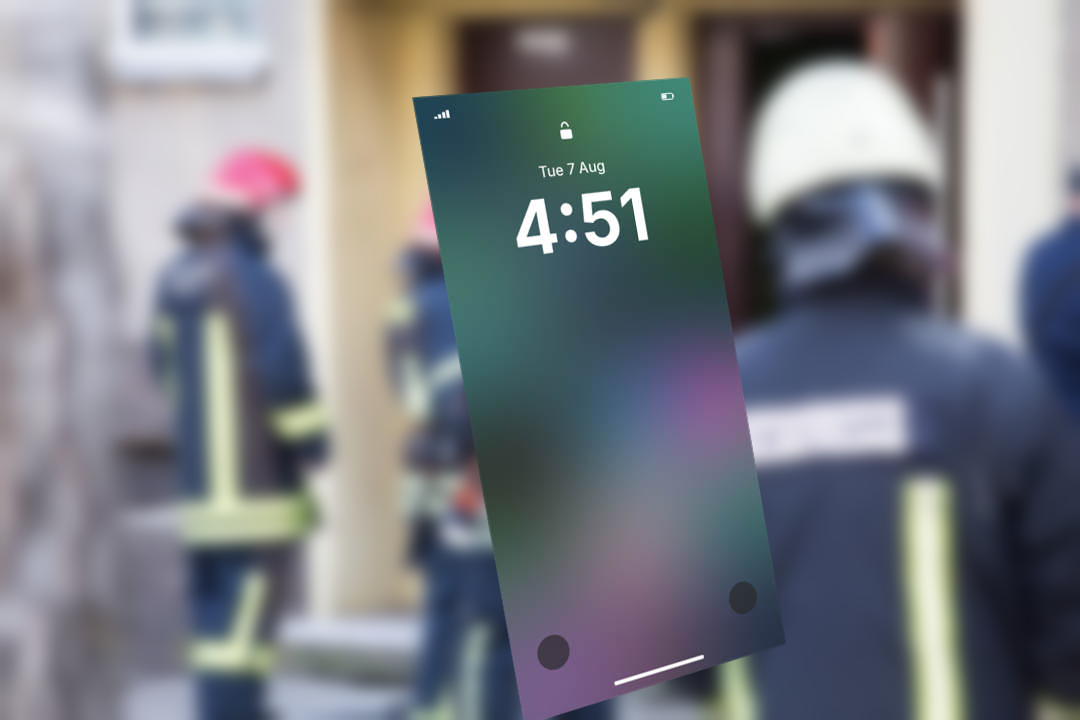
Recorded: h=4 m=51
